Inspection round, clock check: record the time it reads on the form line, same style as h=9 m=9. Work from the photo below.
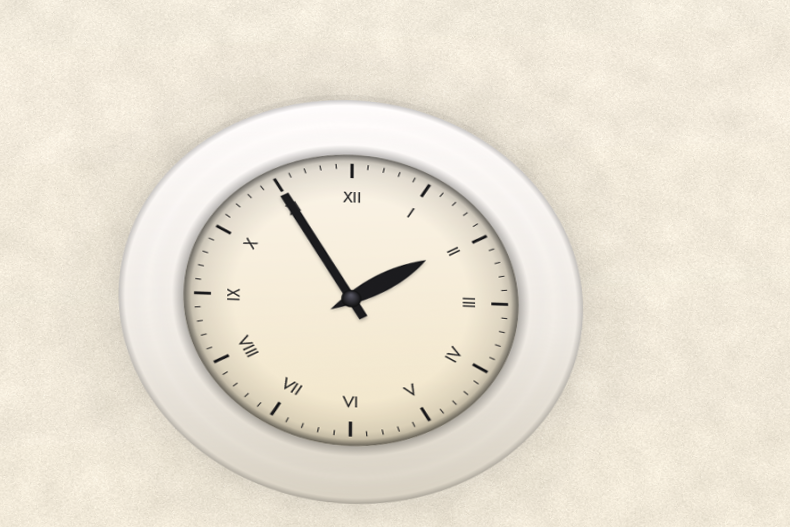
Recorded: h=1 m=55
